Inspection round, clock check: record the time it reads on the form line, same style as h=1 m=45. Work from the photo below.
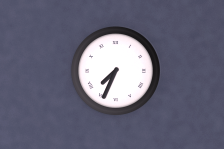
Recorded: h=7 m=34
